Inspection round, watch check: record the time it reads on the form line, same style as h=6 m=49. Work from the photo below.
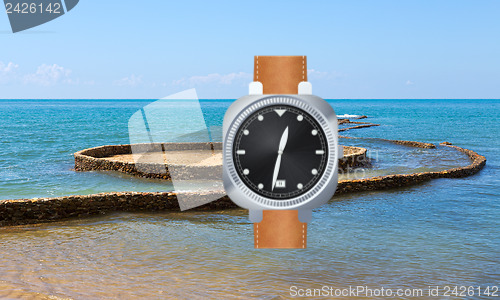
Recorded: h=12 m=32
